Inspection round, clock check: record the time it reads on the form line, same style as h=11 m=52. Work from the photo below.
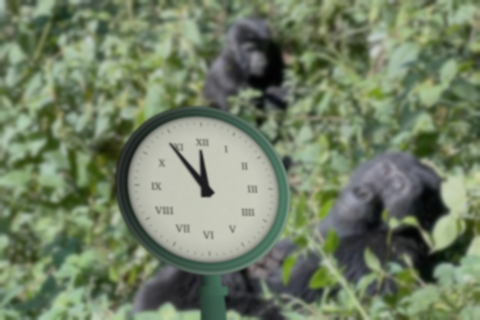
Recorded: h=11 m=54
